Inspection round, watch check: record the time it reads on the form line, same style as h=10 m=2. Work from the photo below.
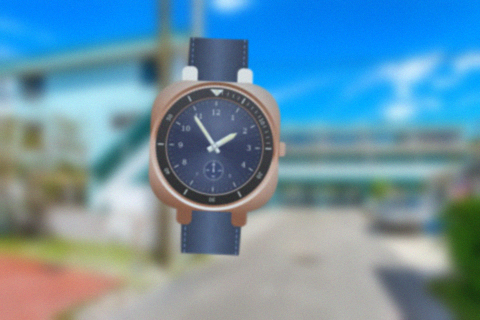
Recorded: h=1 m=54
